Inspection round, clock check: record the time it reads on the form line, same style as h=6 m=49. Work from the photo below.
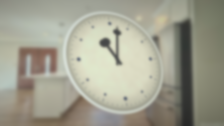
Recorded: h=11 m=2
